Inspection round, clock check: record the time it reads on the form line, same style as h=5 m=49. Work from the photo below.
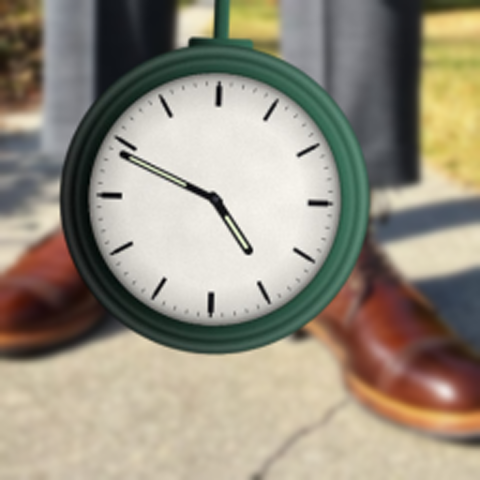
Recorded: h=4 m=49
